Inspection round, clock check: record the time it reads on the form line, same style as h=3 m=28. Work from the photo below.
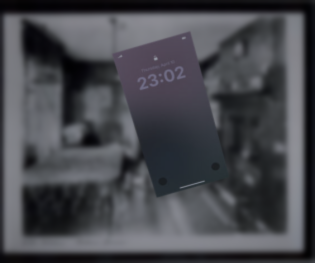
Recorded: h=23 m=2
